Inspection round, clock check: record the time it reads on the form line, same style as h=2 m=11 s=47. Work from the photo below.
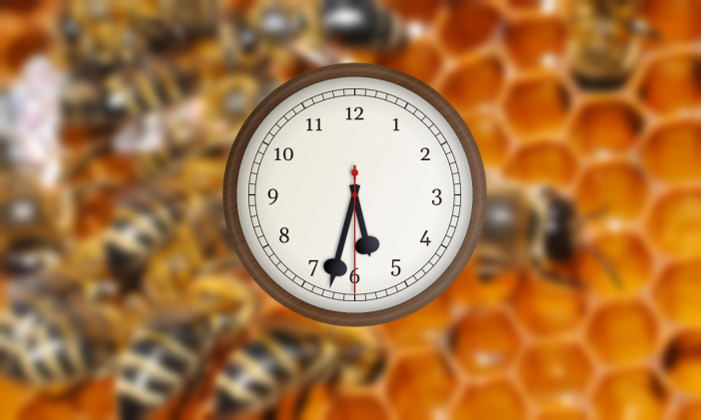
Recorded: h=5 m=32 s=30
